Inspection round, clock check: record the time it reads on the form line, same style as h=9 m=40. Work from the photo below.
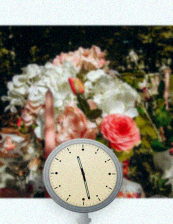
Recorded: h=11 m=28
